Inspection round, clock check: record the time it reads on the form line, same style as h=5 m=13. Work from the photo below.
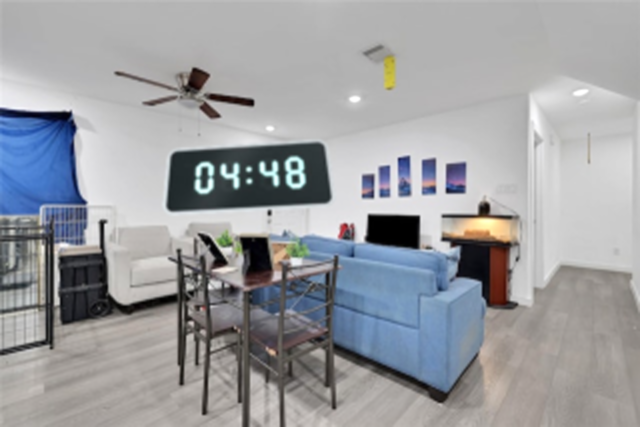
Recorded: h=4 m=48
